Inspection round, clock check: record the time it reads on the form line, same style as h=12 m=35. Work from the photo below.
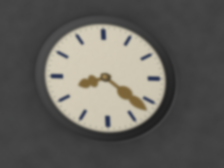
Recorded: h=8 m=22
